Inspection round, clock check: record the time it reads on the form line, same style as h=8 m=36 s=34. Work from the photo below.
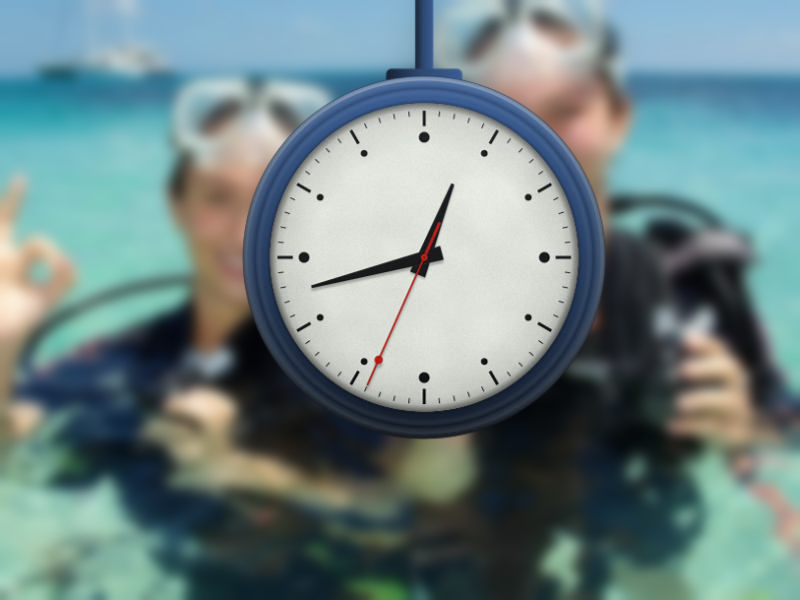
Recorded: h=12 m=42 s=34
